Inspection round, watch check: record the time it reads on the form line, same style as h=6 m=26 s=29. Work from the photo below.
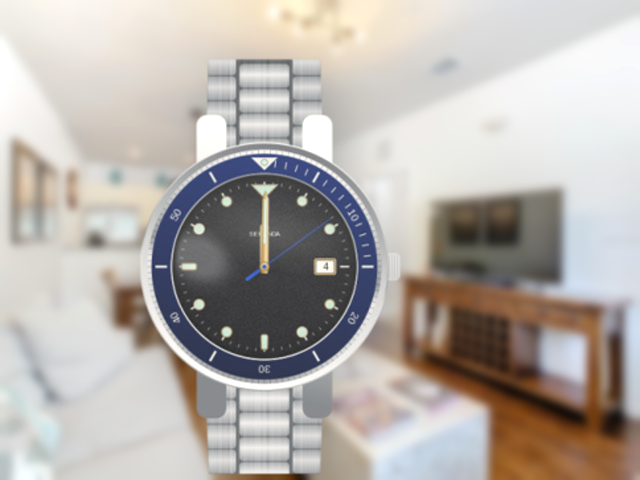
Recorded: h=12 m=0 s=9
